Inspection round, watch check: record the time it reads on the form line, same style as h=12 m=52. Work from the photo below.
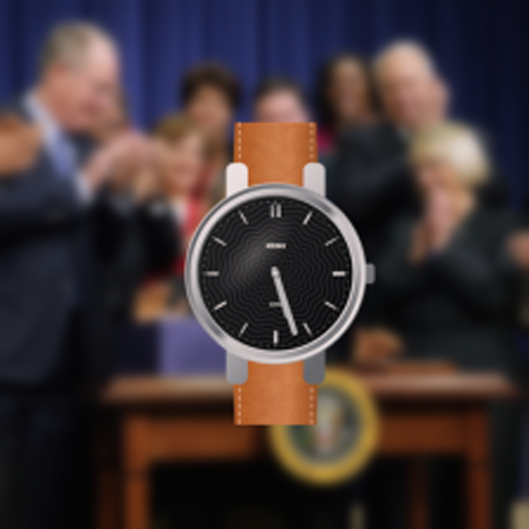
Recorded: h=5 m=27
